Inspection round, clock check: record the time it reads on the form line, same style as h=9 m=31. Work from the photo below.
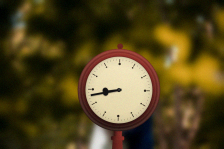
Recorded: h=8 m=43
